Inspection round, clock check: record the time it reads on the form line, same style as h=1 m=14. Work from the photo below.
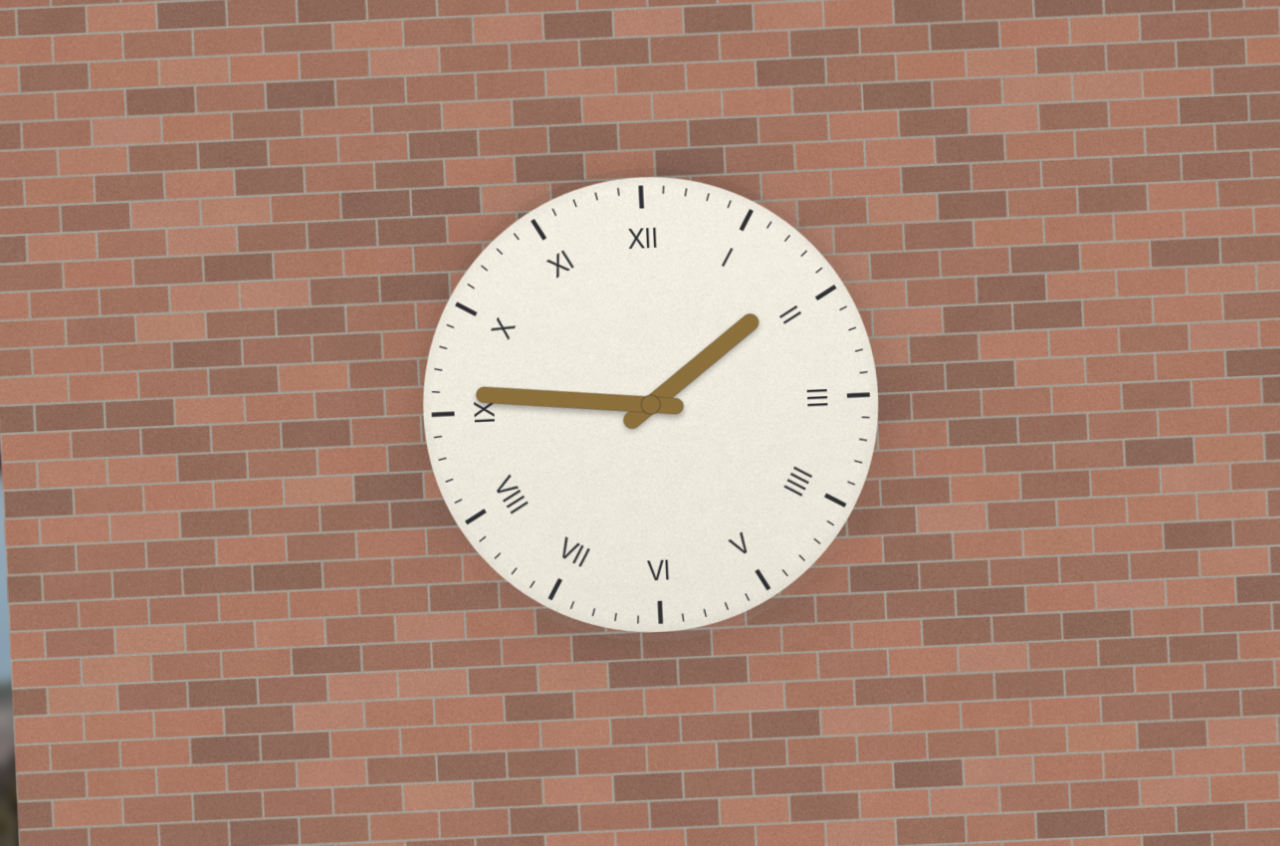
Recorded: h=1 m=46
